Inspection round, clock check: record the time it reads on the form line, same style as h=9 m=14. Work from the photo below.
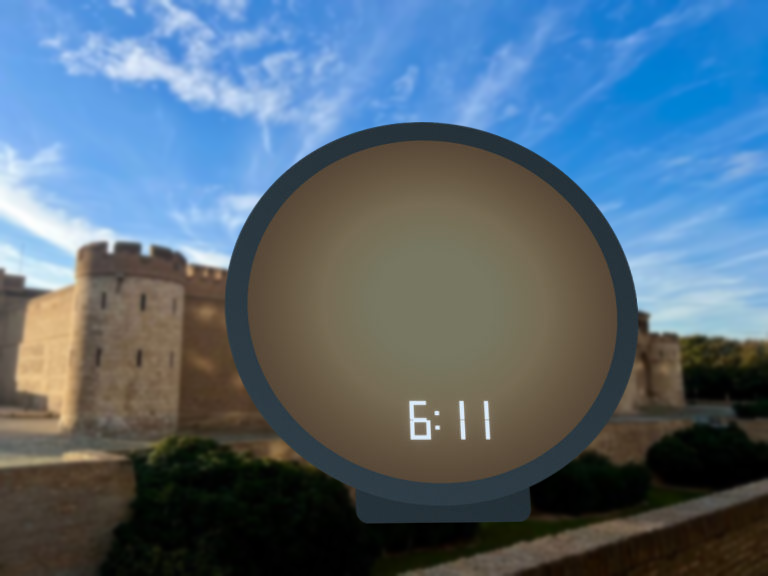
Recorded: h=6 m=11
